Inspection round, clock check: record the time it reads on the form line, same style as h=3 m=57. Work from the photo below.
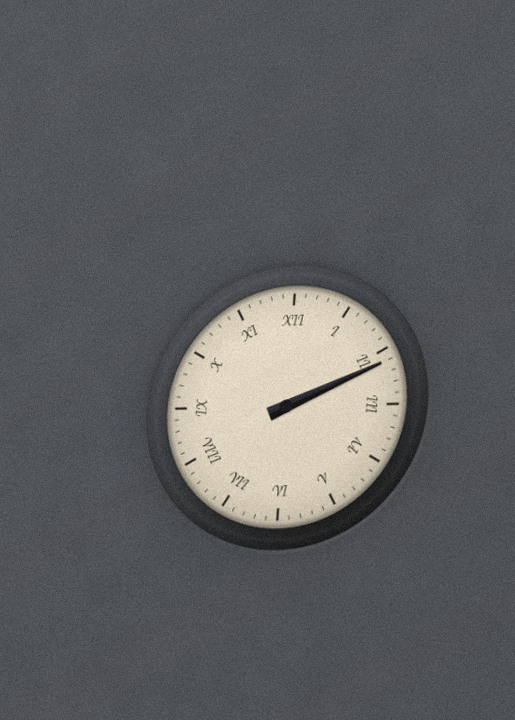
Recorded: h=2 m=11
